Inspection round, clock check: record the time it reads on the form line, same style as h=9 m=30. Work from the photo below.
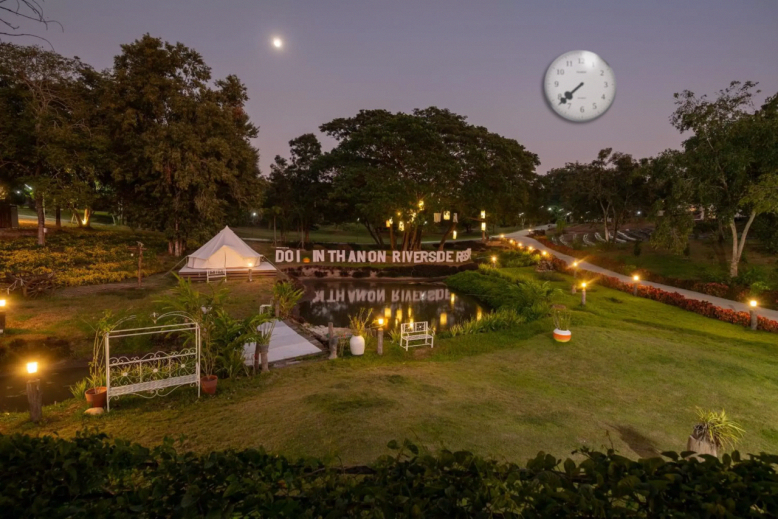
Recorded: h=7 m=38
